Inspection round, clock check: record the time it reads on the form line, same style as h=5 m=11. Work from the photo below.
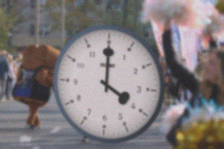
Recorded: h=4 m=0
